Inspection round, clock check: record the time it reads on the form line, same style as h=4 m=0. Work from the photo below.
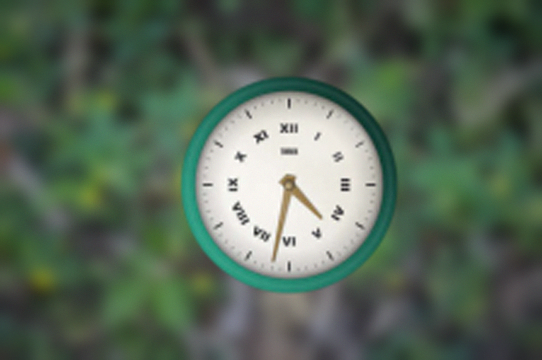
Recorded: h=4 m=32
